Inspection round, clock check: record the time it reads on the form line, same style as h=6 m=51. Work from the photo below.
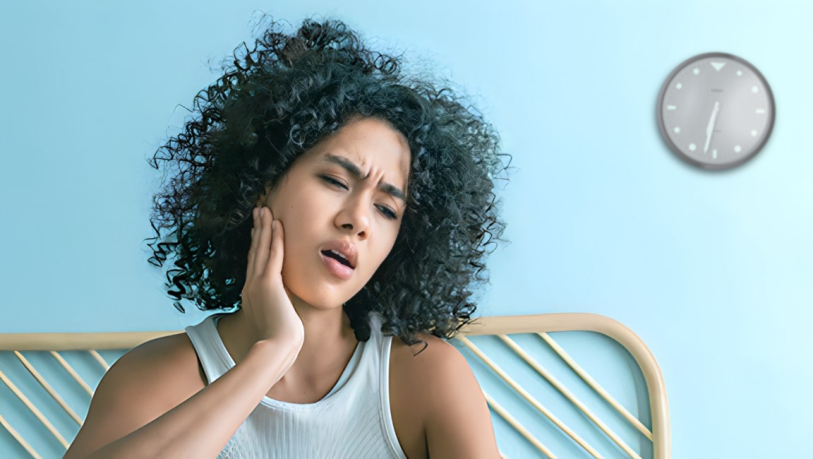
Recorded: h=6 m=32
